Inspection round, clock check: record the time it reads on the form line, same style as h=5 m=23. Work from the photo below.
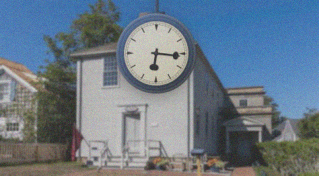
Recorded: h=6 m=16
